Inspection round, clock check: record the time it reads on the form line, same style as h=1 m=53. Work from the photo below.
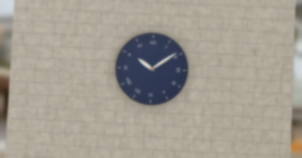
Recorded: h=10 m=9
